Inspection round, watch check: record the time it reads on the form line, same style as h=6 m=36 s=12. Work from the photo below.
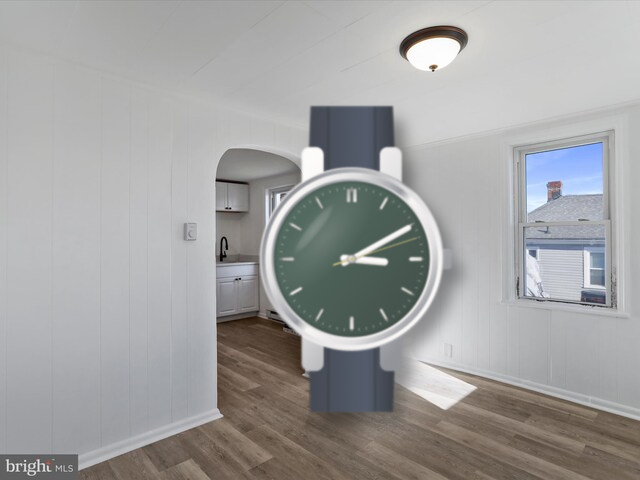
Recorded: h=3 m=10 s=12
